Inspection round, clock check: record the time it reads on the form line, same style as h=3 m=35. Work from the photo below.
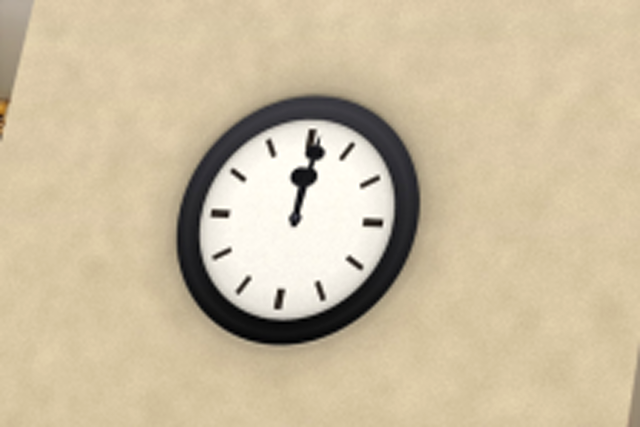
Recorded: h=12 m=1
